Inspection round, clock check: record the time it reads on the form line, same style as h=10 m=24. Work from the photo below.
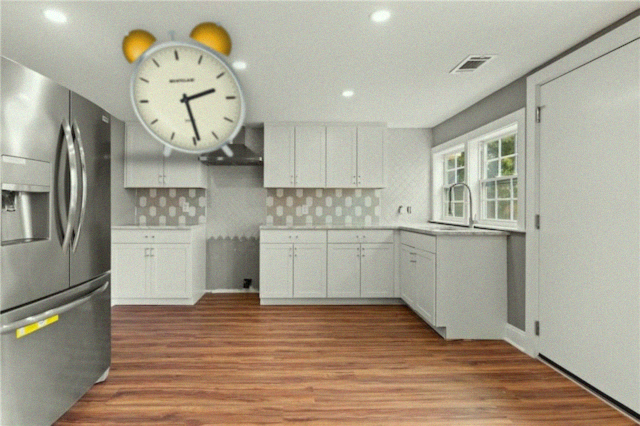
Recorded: h=2 m=29
